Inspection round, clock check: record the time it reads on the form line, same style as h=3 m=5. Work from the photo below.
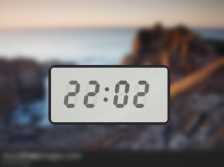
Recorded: h=22 m=2
